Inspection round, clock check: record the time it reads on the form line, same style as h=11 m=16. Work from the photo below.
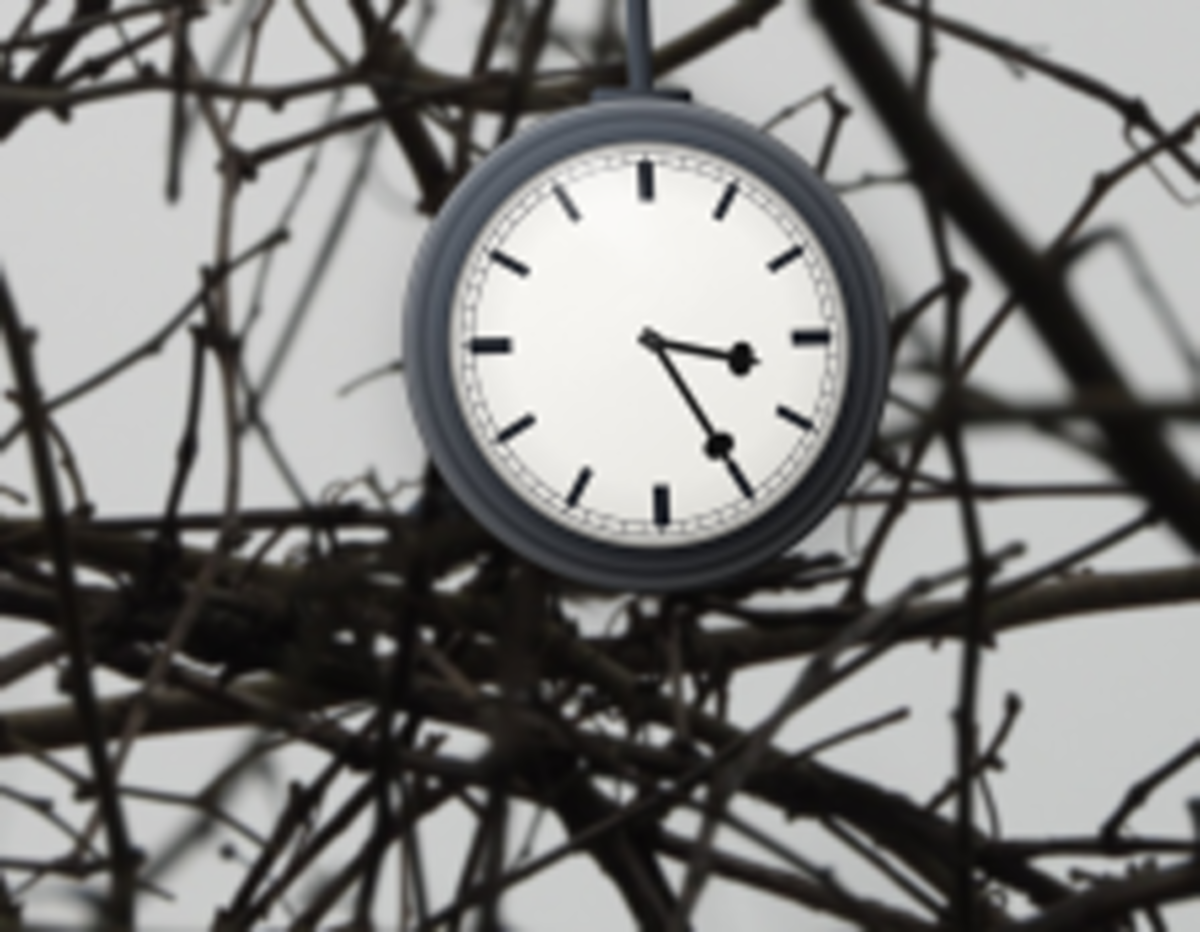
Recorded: h=3 m=25
